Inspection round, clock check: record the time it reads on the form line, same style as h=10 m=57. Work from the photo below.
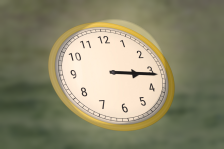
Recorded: h=3 m=16
